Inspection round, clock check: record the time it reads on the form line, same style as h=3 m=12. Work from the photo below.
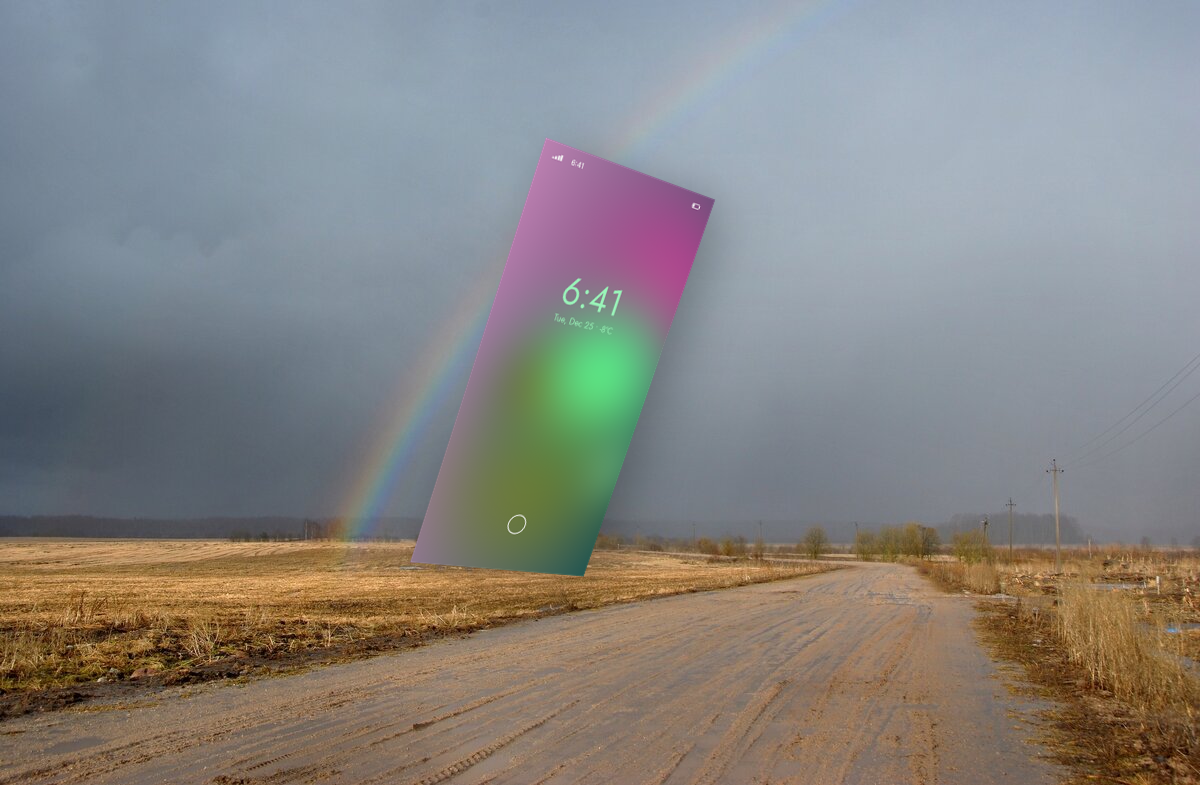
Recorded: h=6 m=41
